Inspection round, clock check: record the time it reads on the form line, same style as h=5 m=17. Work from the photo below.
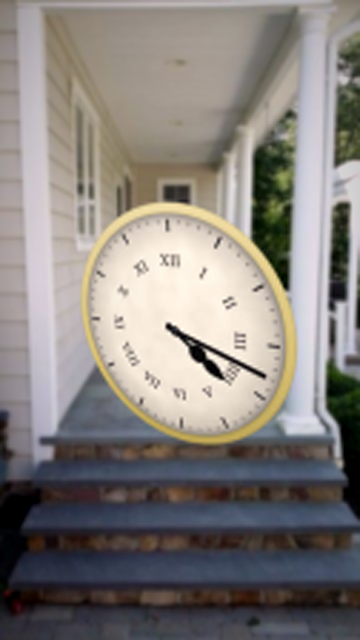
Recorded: h=4 m=18
